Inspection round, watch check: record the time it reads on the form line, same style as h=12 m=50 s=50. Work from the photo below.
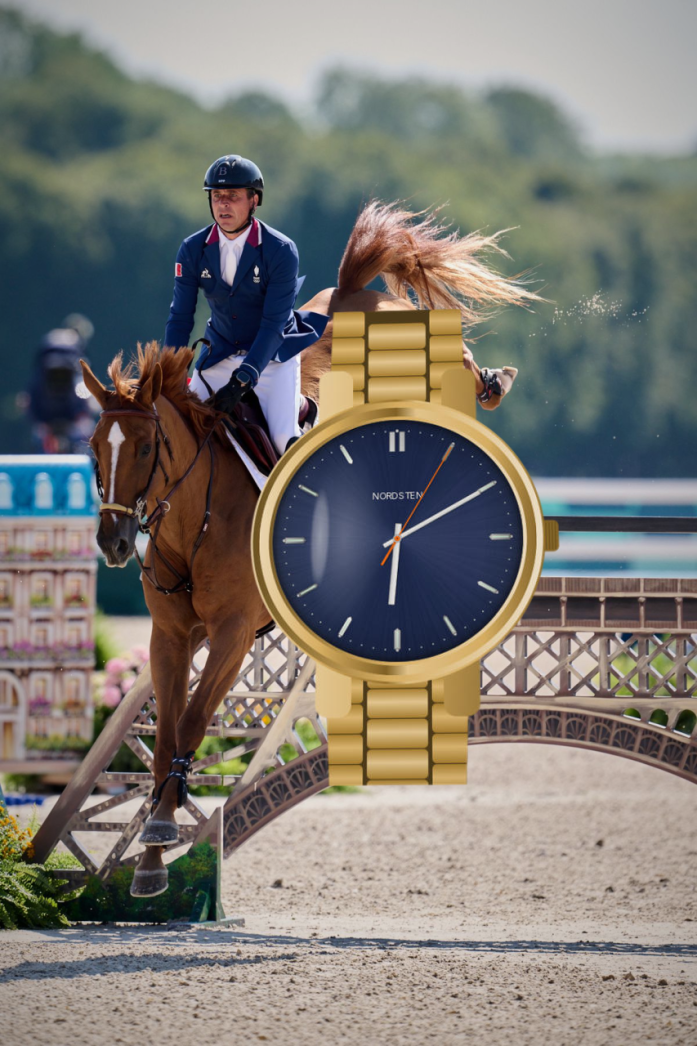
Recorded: h=6 m=10 s=5
